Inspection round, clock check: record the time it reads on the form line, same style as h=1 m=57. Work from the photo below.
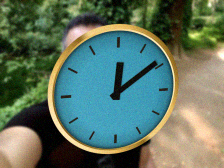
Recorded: h=12 m=9
